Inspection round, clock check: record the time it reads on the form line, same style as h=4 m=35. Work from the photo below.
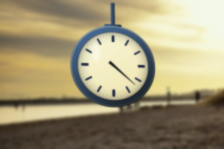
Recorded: h=4 m=22
